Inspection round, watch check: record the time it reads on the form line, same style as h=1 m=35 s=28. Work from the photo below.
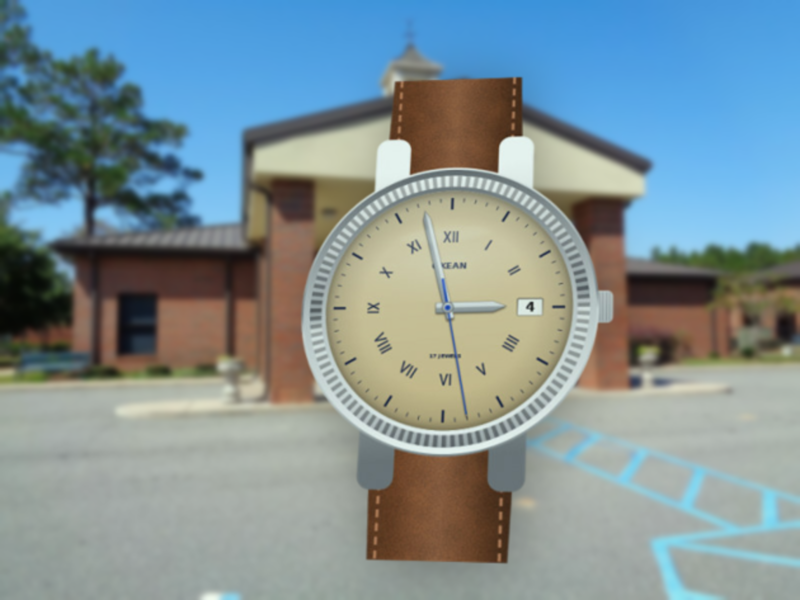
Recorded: h=2 m=57 s=28
